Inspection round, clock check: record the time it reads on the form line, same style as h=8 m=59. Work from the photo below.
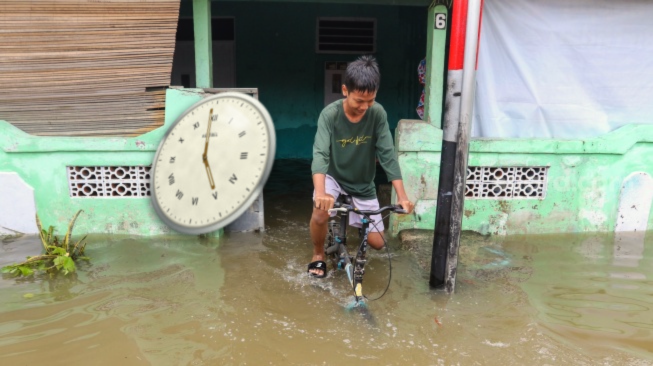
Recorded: h=4 m=59
